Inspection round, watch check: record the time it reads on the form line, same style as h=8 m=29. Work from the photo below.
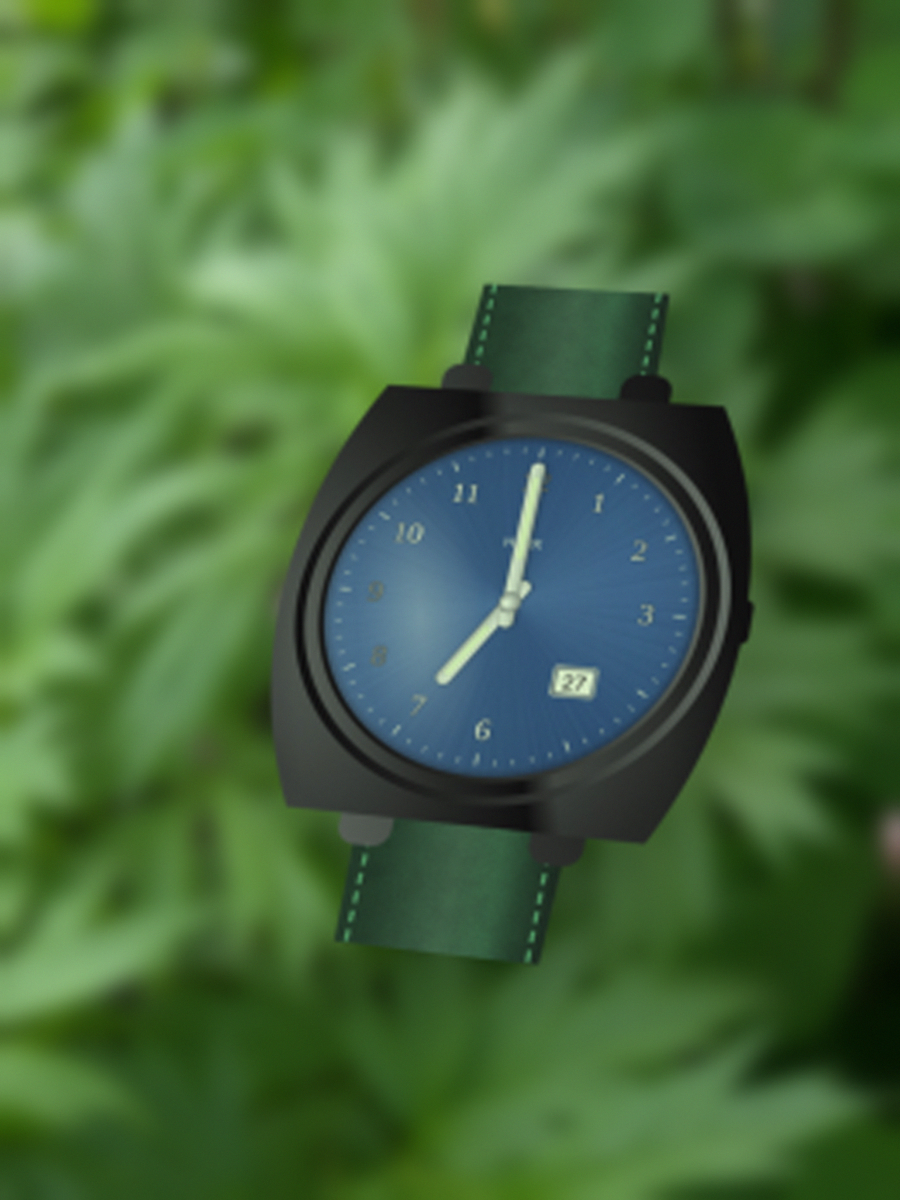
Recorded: h=7 m=0
